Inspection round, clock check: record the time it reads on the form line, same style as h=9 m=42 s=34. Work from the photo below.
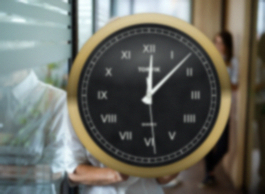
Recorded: h=12 m=7 s=29
